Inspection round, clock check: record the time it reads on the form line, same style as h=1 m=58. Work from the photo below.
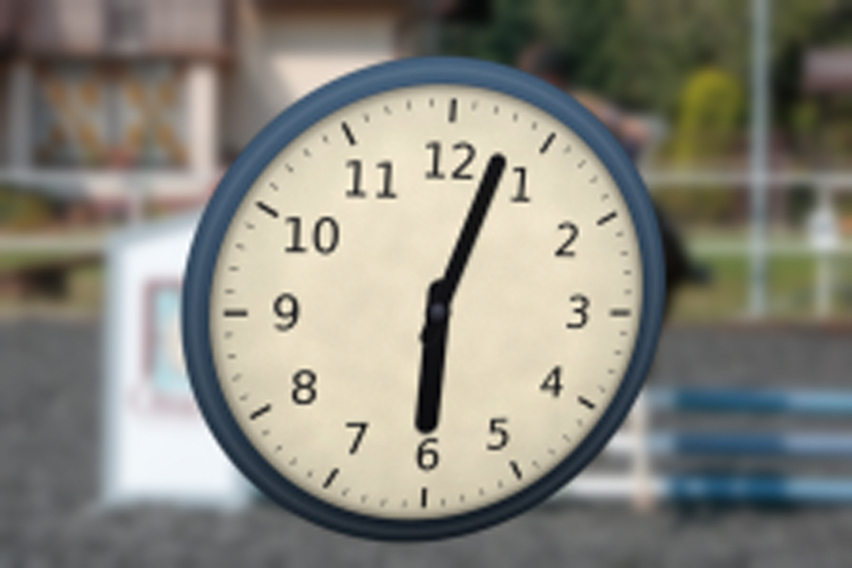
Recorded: h=6 m=3
